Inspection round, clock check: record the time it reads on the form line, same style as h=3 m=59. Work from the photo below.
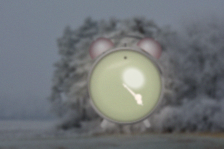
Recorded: h=4 m=23
